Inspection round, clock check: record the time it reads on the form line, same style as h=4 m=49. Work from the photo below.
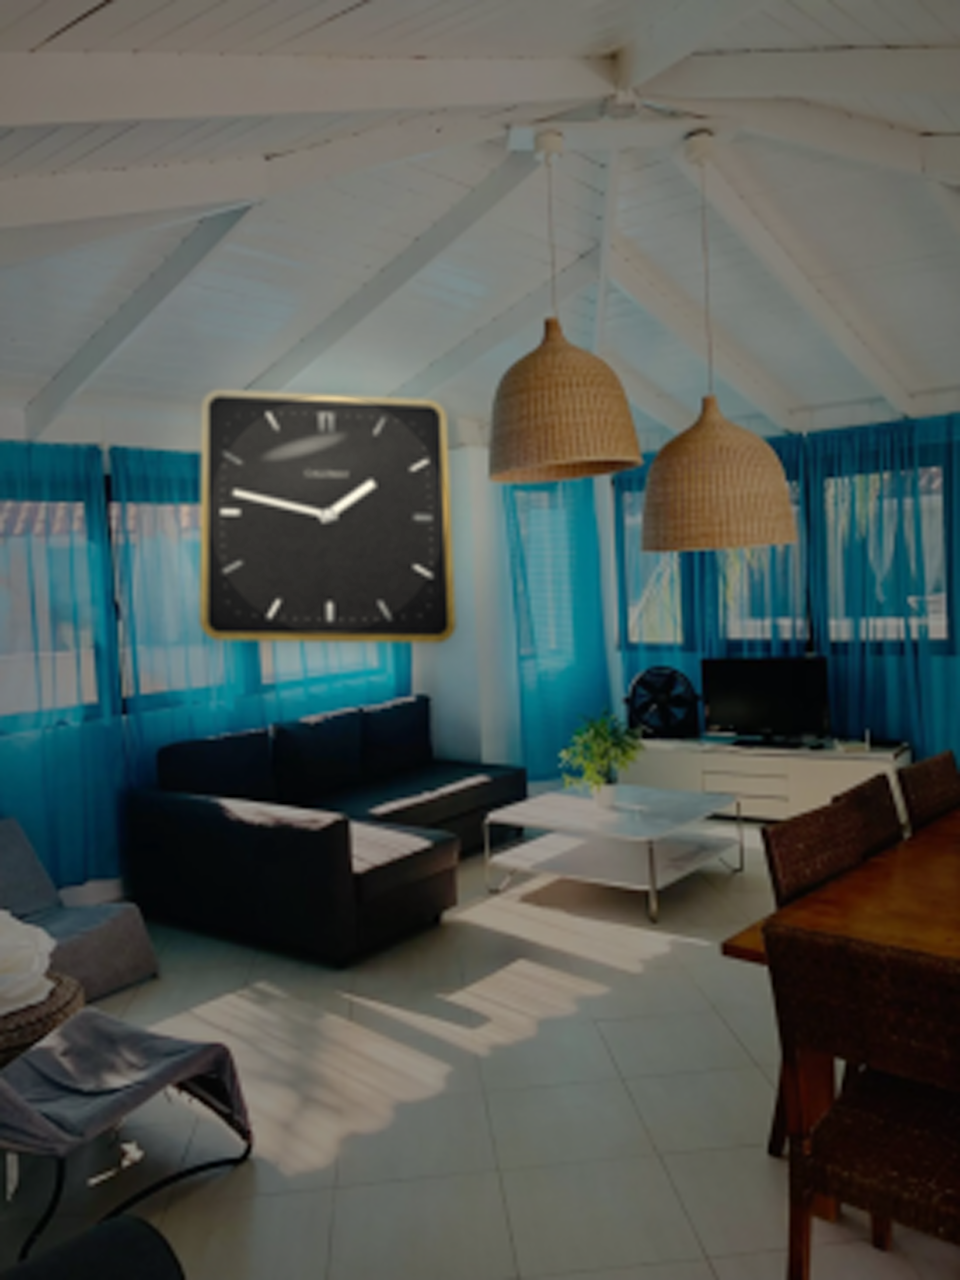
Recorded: h=1 m=47
